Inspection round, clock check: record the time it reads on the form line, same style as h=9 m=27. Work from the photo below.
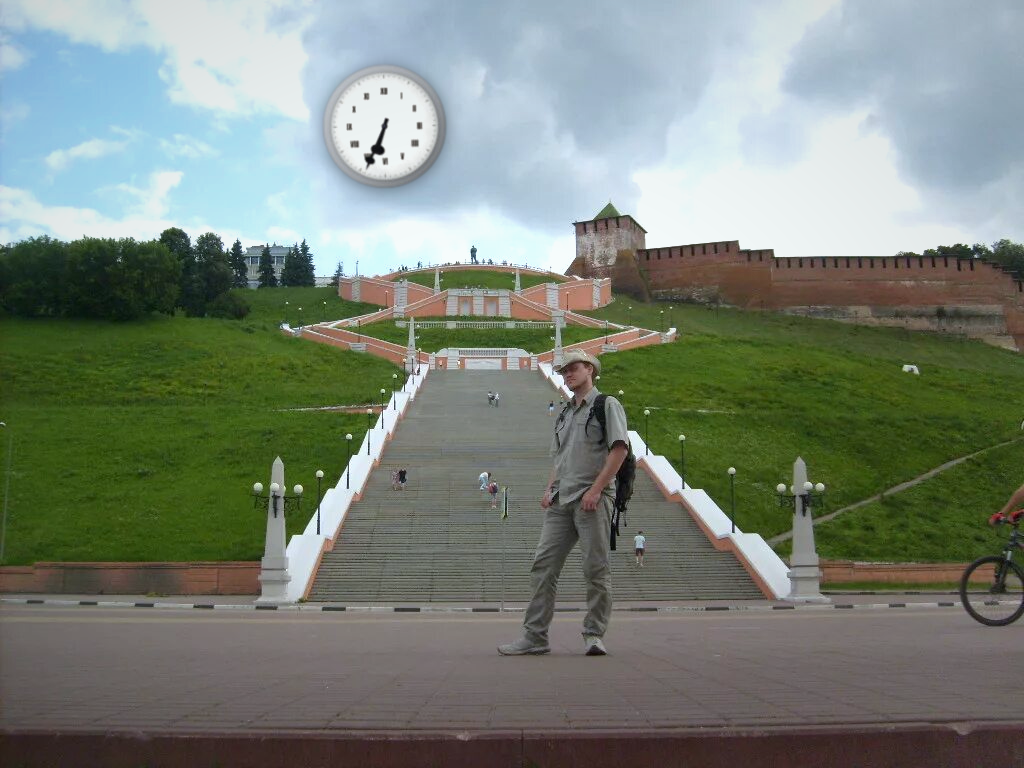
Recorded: h=6 m=34
